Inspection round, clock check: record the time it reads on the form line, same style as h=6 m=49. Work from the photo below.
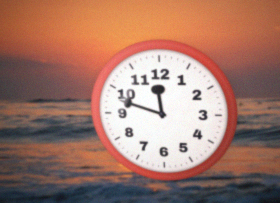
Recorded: h=11 m=48
